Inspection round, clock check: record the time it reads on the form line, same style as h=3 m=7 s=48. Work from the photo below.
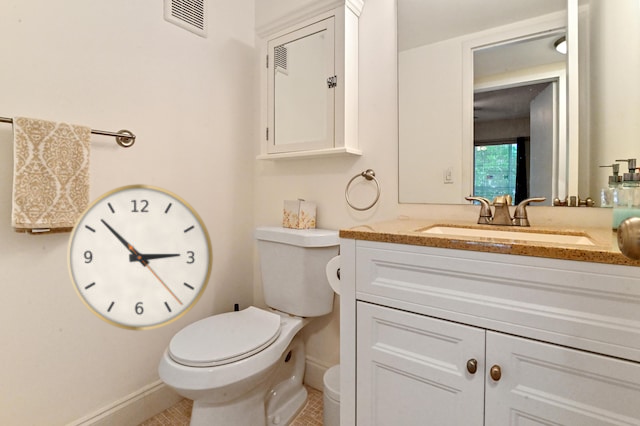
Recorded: h=2 m=52 s=23
